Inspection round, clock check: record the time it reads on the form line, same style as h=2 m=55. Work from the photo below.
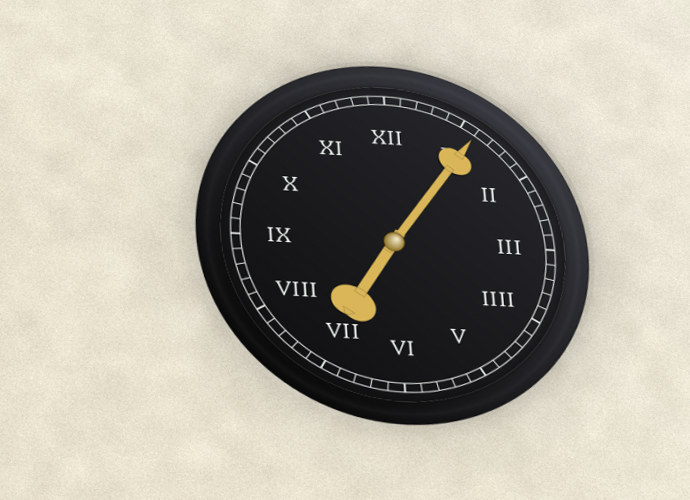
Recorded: h=7 m=6
